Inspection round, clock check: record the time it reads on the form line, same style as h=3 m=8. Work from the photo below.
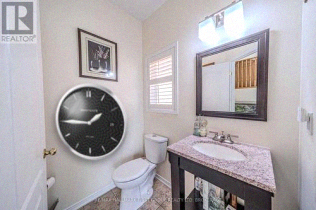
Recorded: h=1 m=45
